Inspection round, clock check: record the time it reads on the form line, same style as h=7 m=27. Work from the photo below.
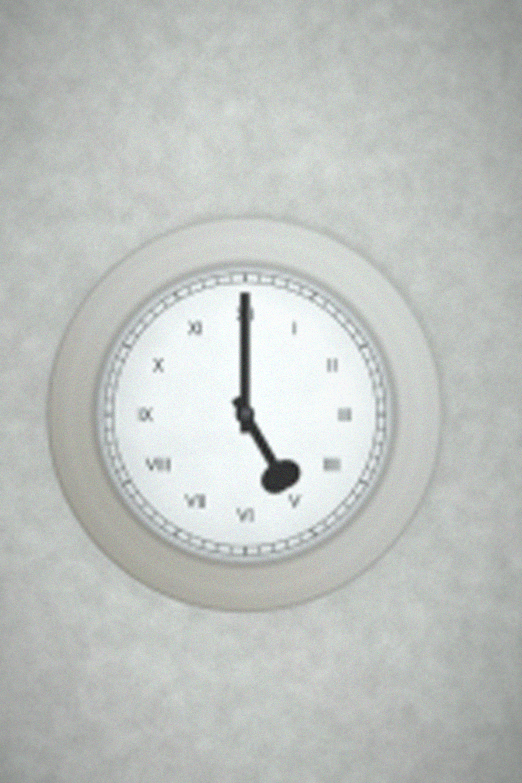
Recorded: h=5 m=0
